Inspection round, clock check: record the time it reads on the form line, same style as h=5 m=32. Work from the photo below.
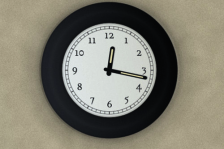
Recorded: h=12 m=17
